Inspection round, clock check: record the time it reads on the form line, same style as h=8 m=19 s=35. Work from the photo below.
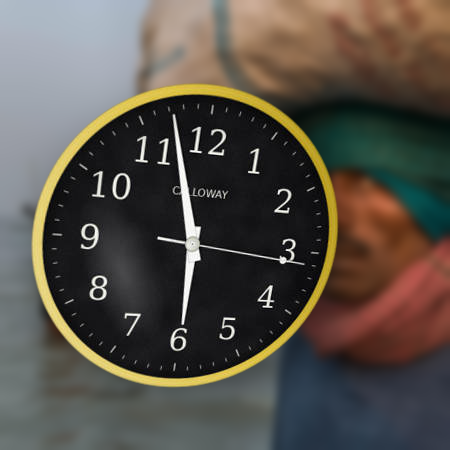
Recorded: h=5 m=57 s=16
